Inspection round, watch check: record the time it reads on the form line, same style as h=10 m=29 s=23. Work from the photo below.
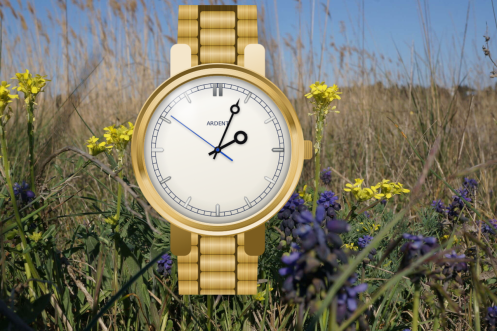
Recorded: h=2 m=3 s=51
